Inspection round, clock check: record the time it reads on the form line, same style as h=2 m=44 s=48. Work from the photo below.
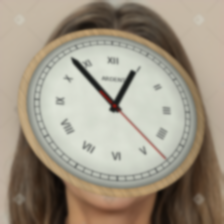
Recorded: h=12 m=53 s=23
